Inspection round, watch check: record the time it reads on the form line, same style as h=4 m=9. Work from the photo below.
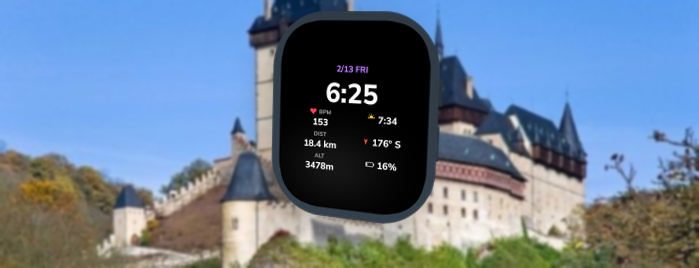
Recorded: h=6 m=25
